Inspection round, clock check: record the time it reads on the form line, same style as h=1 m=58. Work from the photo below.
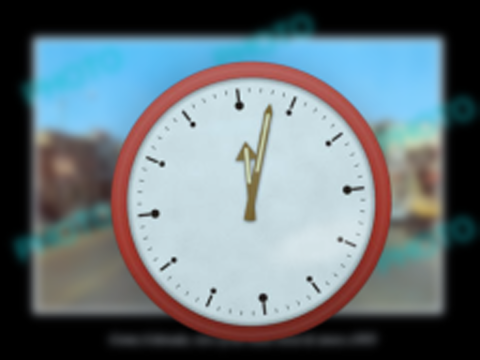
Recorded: h=12 m=3
